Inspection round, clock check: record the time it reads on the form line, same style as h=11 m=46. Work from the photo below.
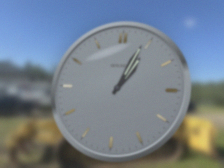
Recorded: h=1 m=4
